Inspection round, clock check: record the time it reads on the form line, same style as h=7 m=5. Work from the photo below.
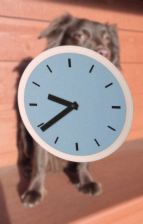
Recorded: h=9 m=39
